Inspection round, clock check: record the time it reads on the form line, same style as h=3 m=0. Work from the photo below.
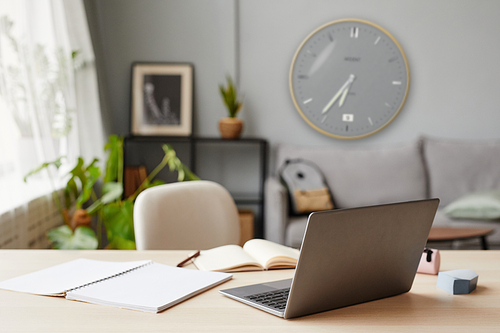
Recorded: h=6 m=36
